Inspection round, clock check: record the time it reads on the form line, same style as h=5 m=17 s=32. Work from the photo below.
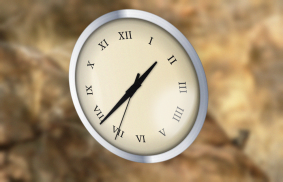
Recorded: h=1 m=38 s=35
